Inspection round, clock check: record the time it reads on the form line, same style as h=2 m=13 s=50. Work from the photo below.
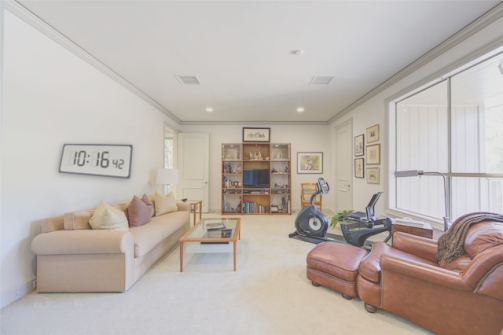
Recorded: h=10 m=16 s=42
